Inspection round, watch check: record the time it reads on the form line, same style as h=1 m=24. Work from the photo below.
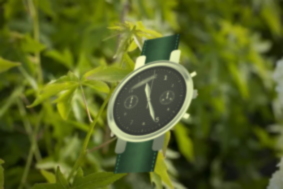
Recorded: h=11 m=26
